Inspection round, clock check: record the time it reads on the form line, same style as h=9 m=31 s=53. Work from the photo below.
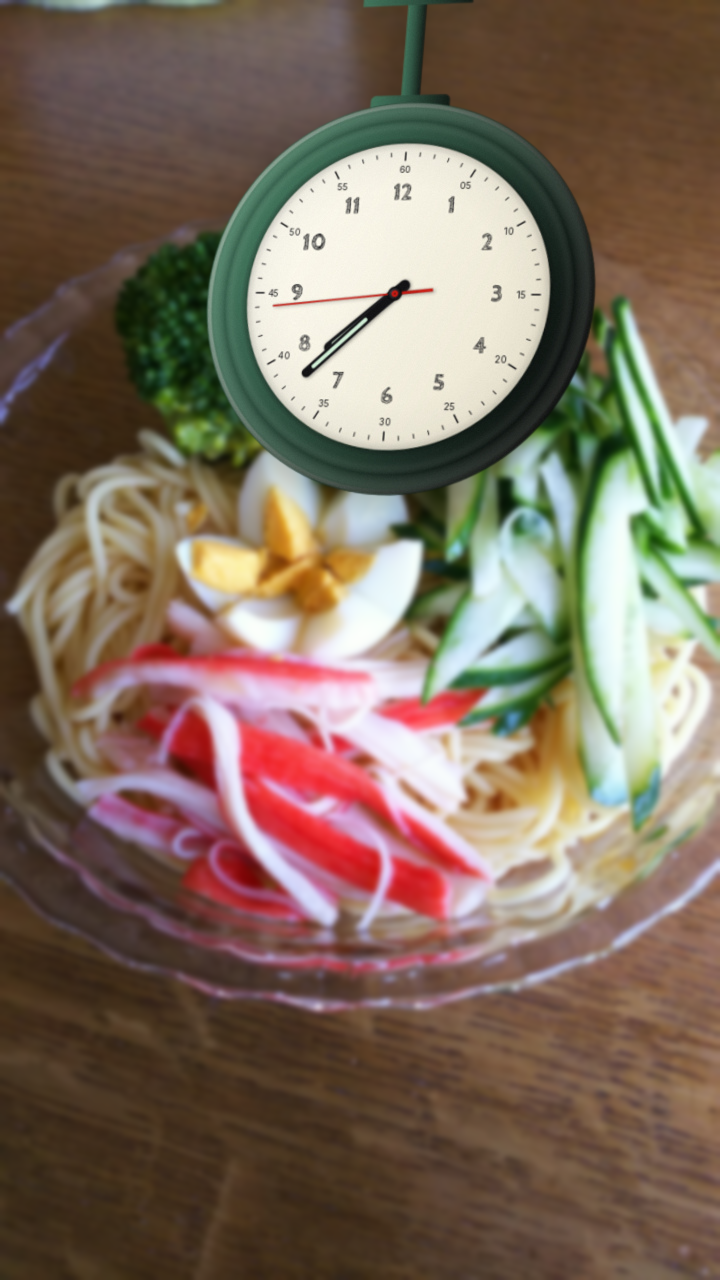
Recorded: h=7 m=37 s=44
